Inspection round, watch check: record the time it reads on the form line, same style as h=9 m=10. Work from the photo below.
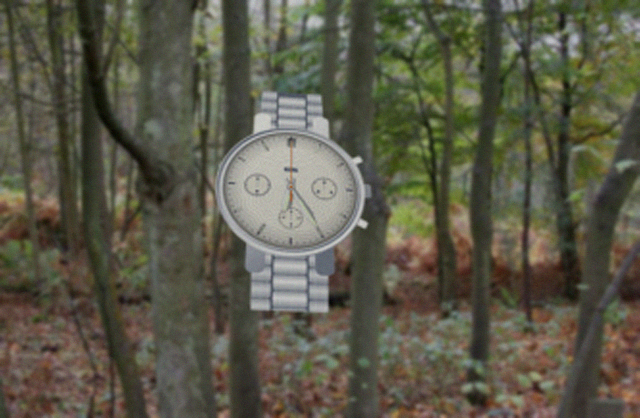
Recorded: h=6 m=25
